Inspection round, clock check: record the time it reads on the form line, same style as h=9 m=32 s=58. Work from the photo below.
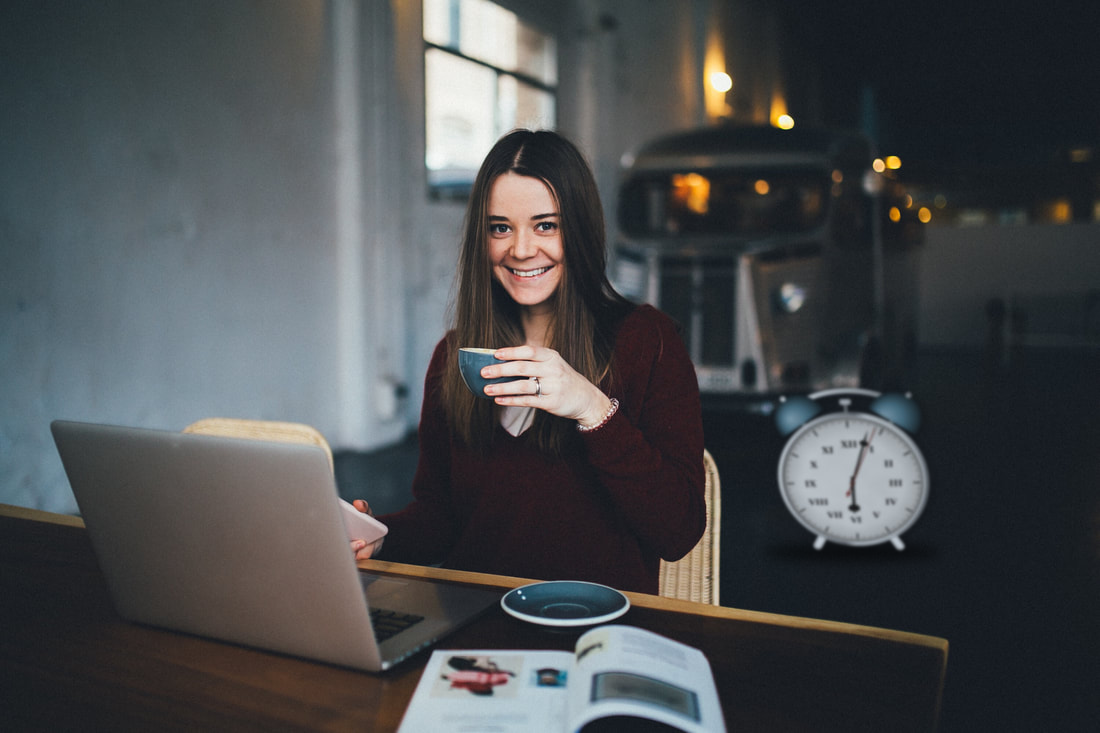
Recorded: h=6 m=3 s=4
